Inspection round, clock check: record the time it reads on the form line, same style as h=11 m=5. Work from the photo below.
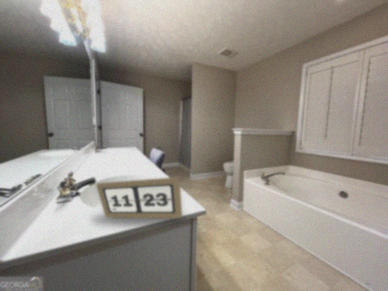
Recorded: h=11 m=23
